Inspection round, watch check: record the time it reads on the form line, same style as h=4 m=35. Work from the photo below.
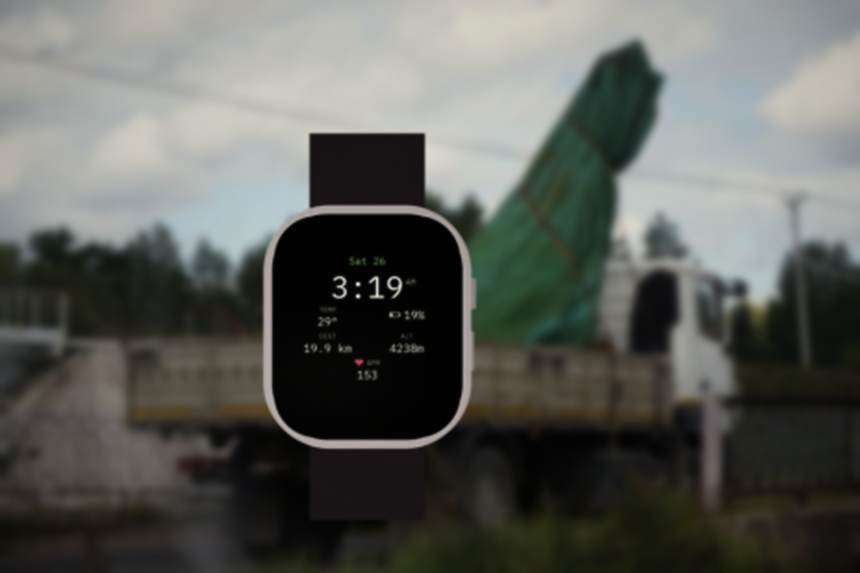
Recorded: h=3 m=19
